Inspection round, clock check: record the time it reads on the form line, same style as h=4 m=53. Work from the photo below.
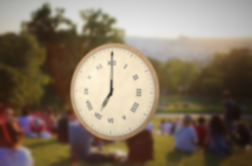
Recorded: h=7 m=0
